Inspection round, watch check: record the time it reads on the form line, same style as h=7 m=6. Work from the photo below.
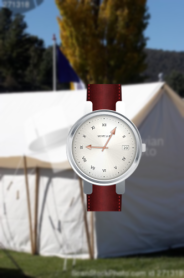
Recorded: h=9 m=5
